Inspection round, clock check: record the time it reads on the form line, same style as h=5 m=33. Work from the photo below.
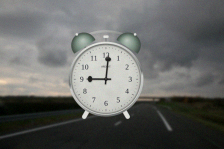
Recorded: h=9 m=1
